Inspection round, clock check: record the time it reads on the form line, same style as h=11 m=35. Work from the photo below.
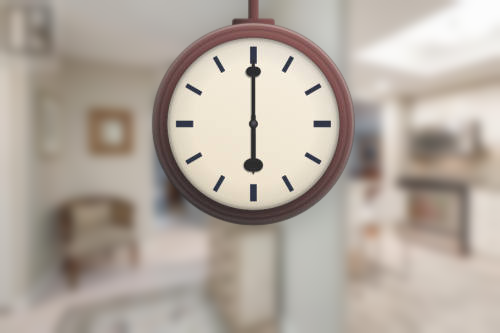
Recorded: h=6 m=0
